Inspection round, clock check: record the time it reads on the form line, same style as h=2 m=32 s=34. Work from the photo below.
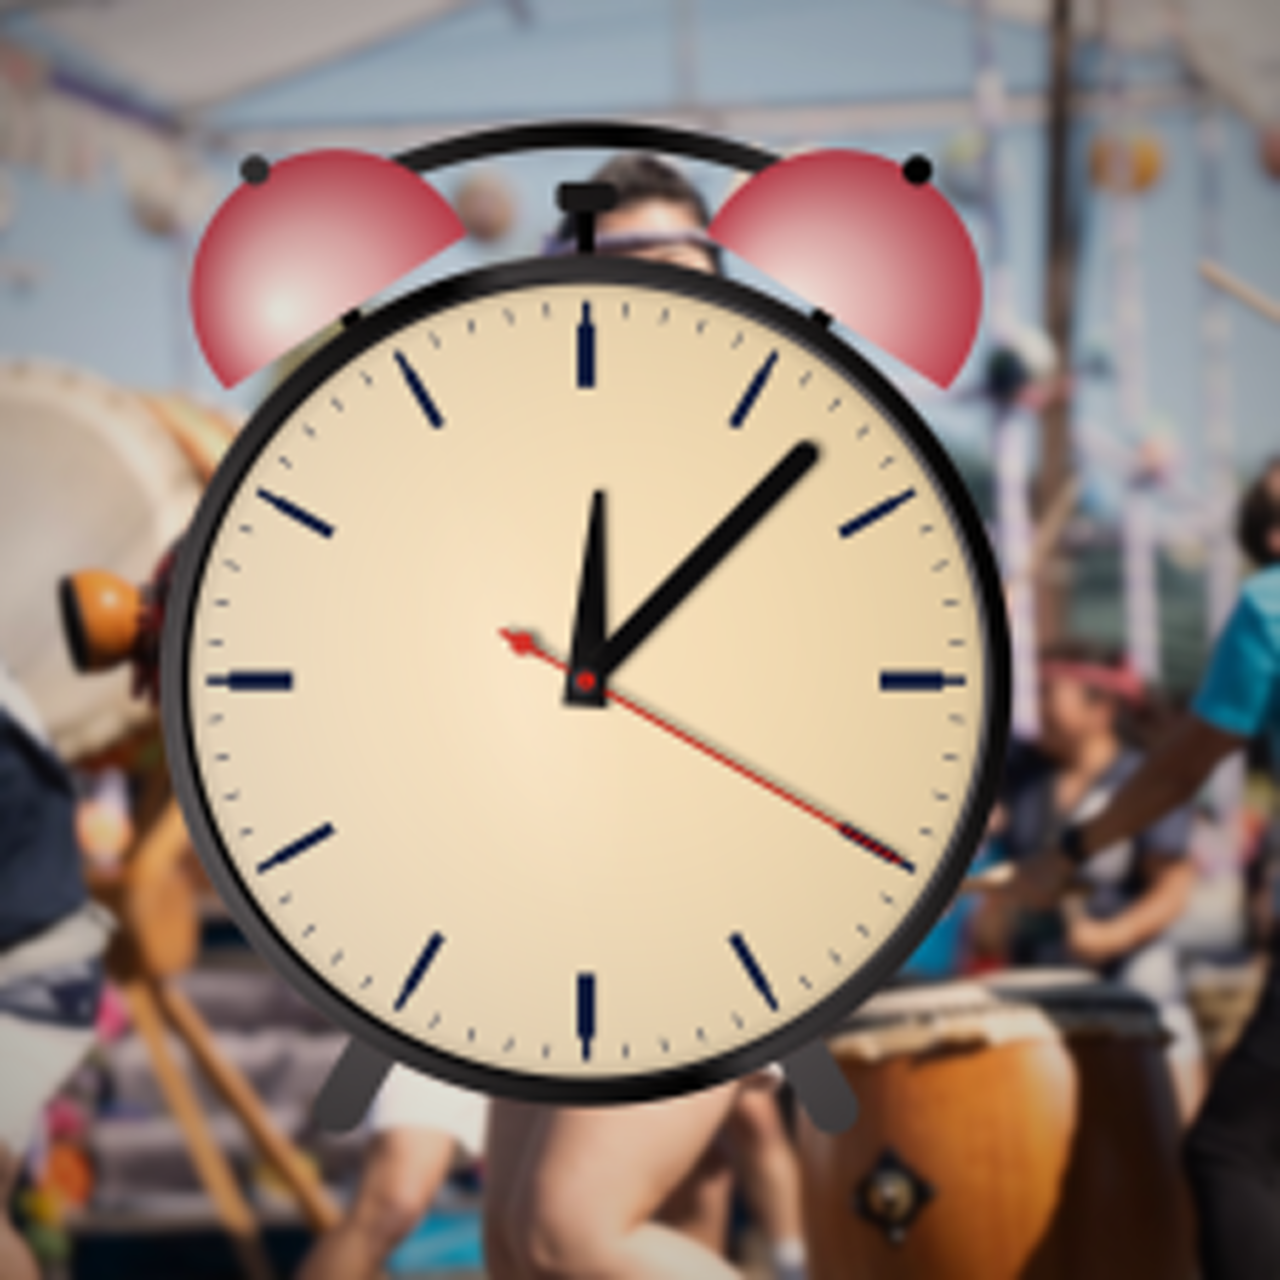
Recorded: h=12 m=7 s=20
